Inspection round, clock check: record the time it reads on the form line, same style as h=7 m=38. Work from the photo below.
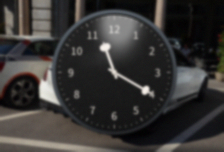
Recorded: h=11 m=20
